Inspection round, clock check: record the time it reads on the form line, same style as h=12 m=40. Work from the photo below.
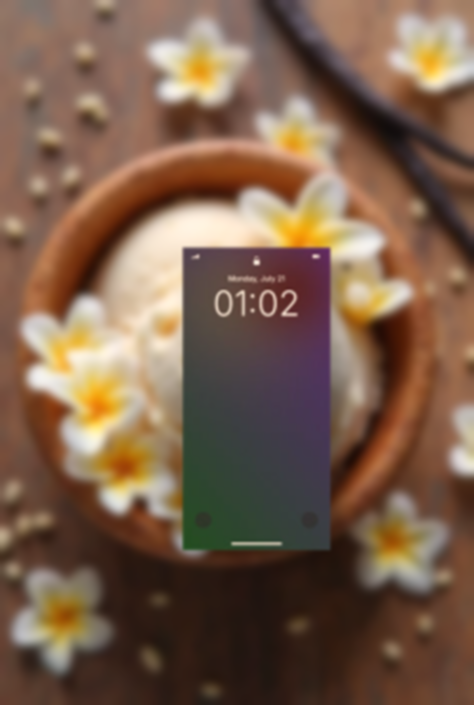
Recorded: h=1 m=2
